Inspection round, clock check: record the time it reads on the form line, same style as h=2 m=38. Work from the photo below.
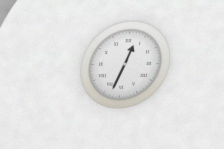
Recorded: h=12 m=33
